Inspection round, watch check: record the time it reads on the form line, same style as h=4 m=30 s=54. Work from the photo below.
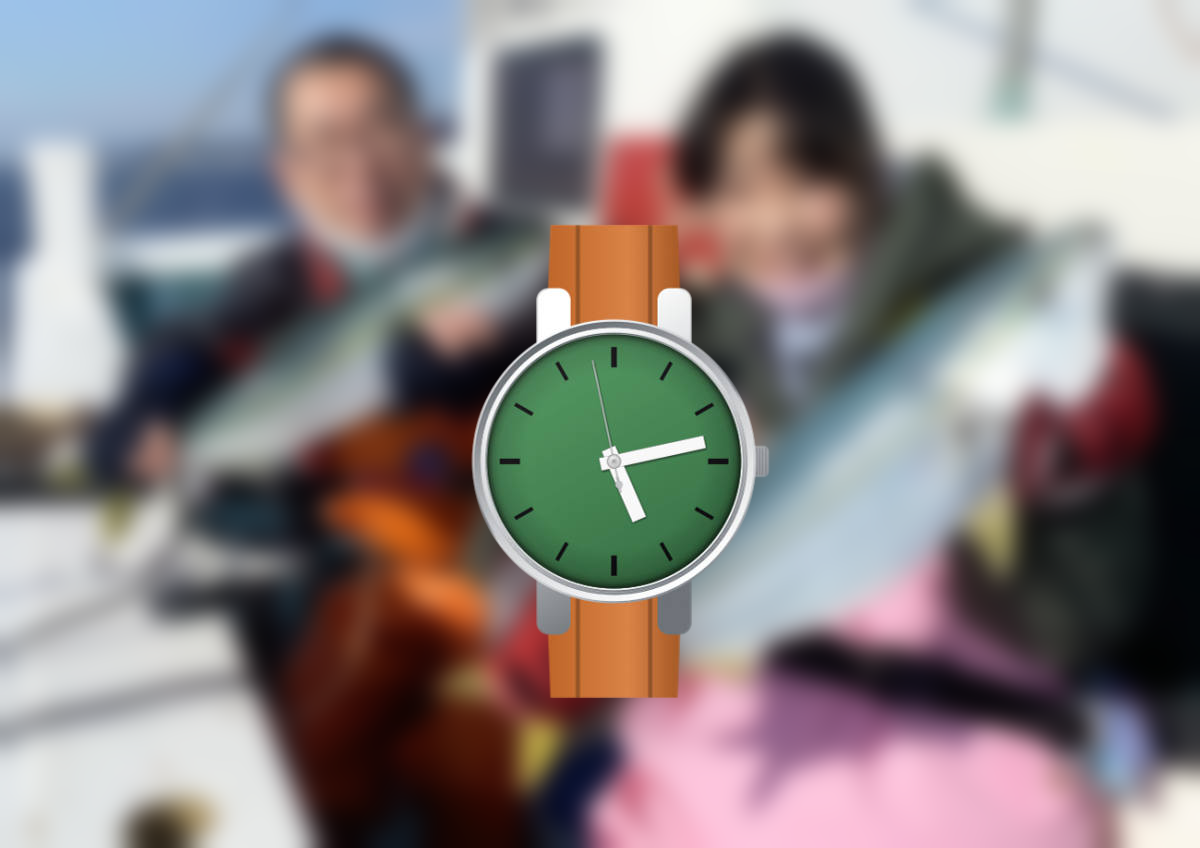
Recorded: h=5 m=12 s=58
